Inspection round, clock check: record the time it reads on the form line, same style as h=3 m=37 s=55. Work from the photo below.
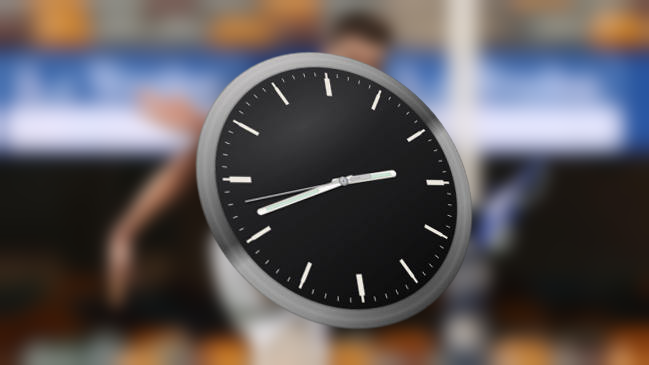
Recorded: h=2 m=41 s=43
